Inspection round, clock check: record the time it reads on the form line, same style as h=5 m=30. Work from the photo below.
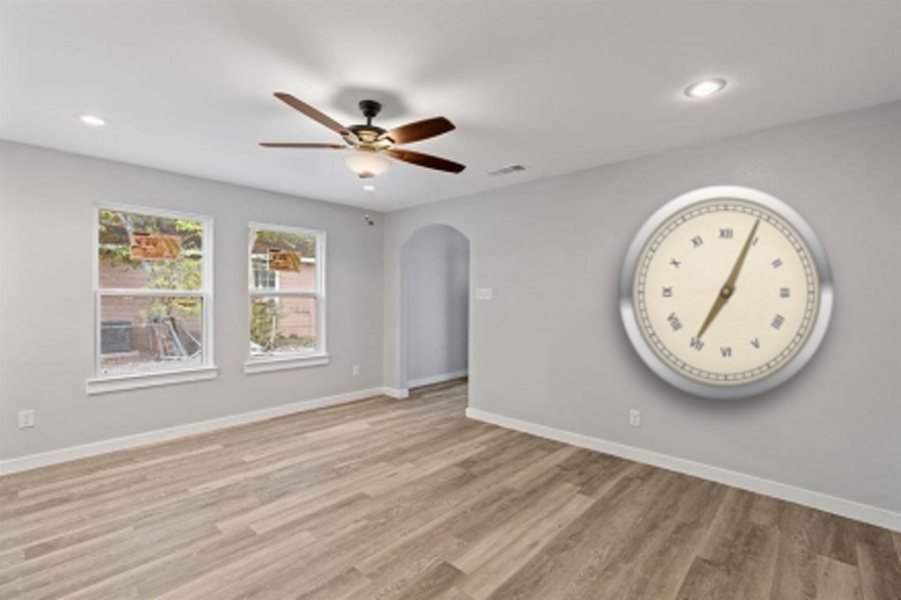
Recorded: h=7 m=4
